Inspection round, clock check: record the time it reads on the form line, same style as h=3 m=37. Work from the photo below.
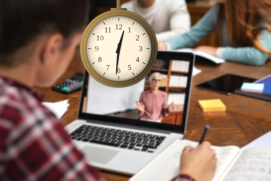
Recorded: h=12 m=31
